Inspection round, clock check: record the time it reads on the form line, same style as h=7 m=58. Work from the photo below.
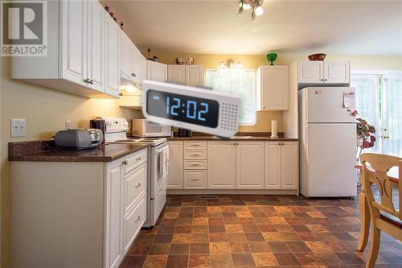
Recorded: h=12 m=2
